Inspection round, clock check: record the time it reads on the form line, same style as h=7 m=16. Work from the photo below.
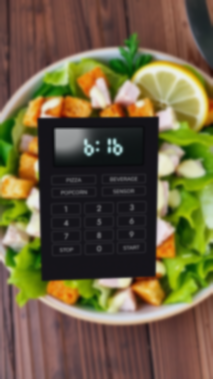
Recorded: h=6 m=16
